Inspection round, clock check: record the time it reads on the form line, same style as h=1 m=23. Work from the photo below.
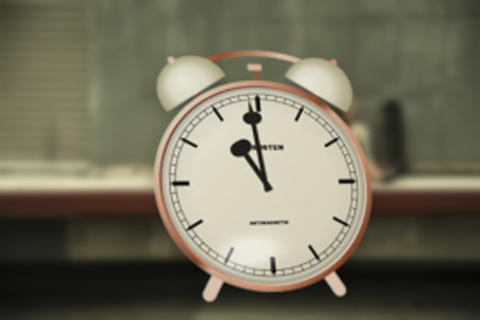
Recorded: h=10 m=59
